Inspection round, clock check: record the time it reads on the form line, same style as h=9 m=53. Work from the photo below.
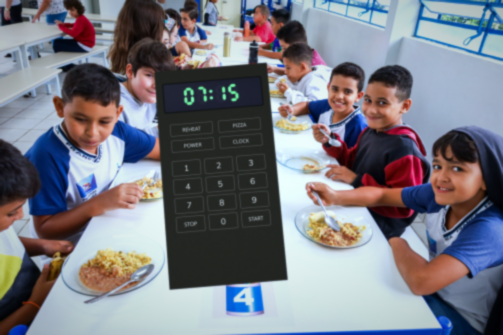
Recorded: h=7 m=15
